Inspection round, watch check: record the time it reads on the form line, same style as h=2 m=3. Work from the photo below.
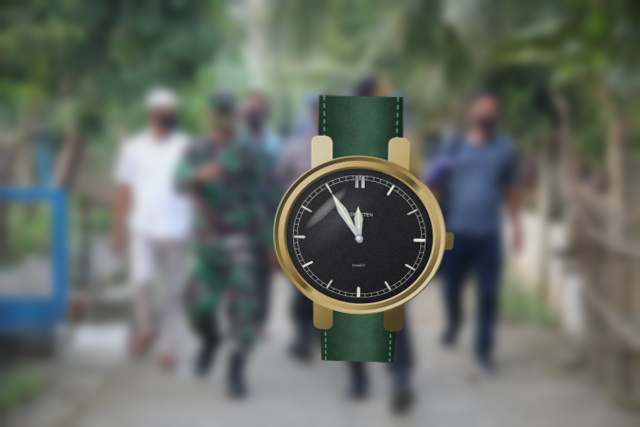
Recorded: h=11 m=55
